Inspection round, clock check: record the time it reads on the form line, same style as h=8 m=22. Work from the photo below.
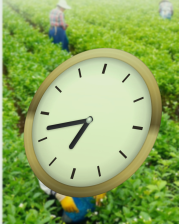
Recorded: h=6 m=42
